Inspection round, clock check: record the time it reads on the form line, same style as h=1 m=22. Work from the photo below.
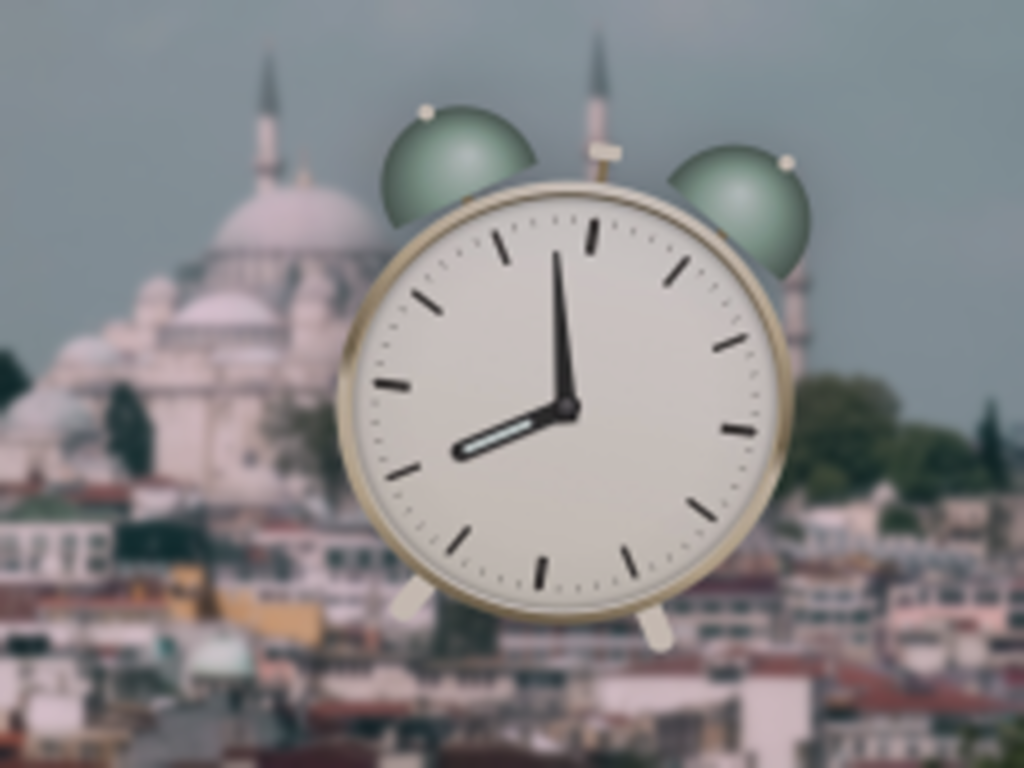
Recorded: h=7 m=58
